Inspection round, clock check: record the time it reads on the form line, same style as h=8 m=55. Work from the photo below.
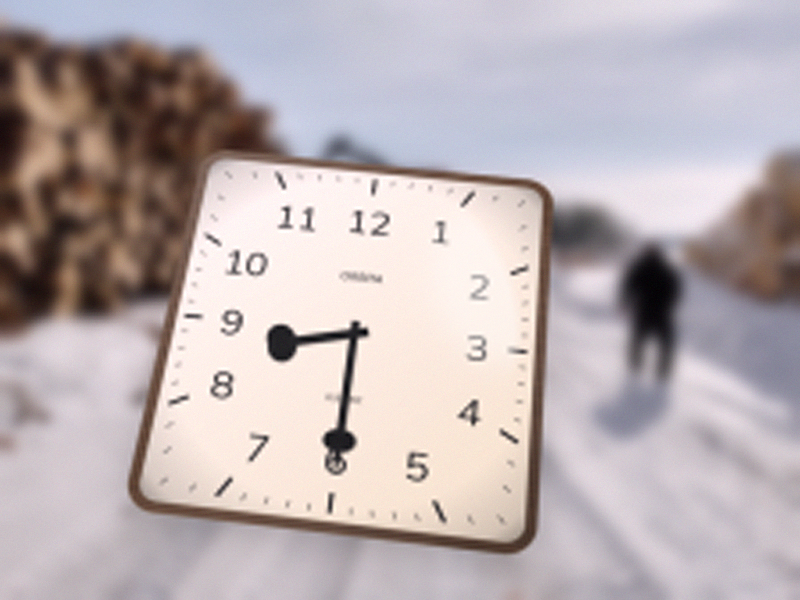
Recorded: h=8 m=30
